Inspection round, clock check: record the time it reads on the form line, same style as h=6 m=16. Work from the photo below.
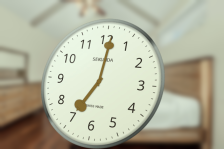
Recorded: h=7 m=1
